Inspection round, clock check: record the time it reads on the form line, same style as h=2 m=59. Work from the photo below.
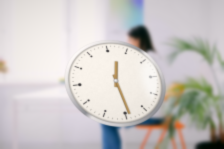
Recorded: h=12 m=29
